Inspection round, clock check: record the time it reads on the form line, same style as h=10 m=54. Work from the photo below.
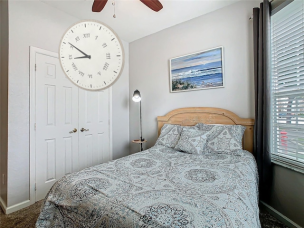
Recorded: h=8 m=51
